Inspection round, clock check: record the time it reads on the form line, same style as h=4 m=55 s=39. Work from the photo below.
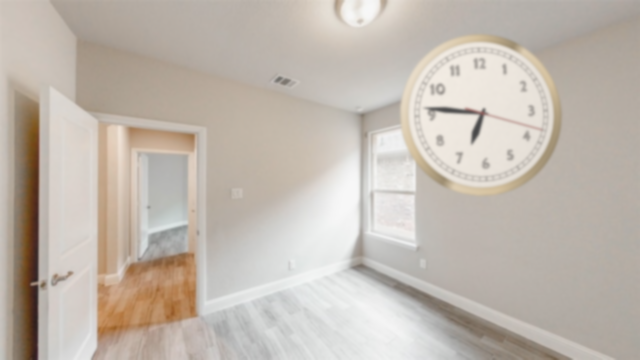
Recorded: h=6 m=46 s=18
